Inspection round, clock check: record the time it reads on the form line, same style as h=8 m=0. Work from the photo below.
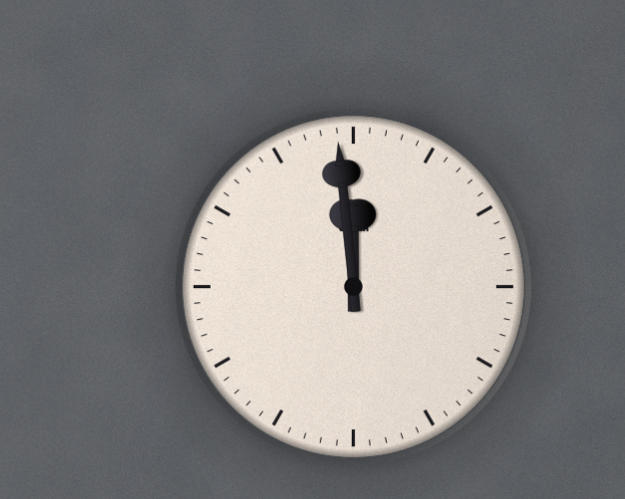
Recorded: h=11 m=59
